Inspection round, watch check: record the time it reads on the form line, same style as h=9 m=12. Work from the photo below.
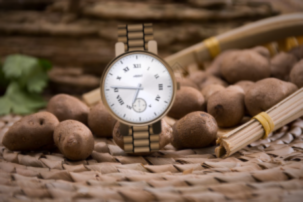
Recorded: h=6 m=46
